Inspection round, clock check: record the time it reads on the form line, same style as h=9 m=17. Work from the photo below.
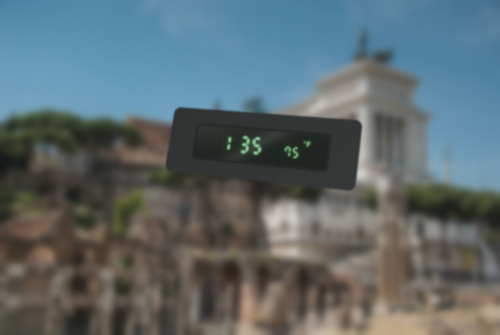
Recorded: h=1 m=35
